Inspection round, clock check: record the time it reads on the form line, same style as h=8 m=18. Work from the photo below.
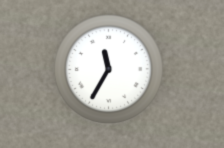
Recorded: h=11 m=35
